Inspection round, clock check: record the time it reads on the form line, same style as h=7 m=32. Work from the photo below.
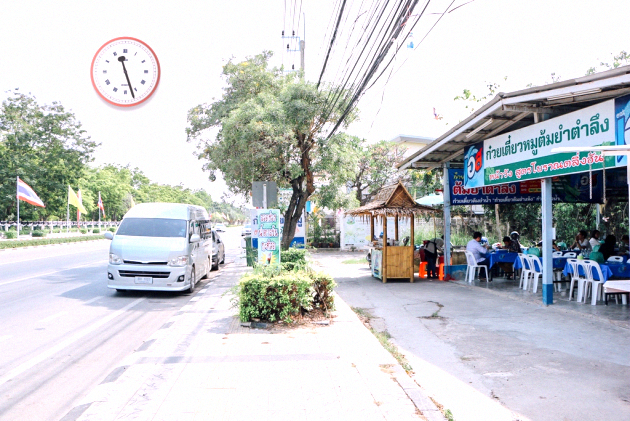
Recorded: h=11 m=27
